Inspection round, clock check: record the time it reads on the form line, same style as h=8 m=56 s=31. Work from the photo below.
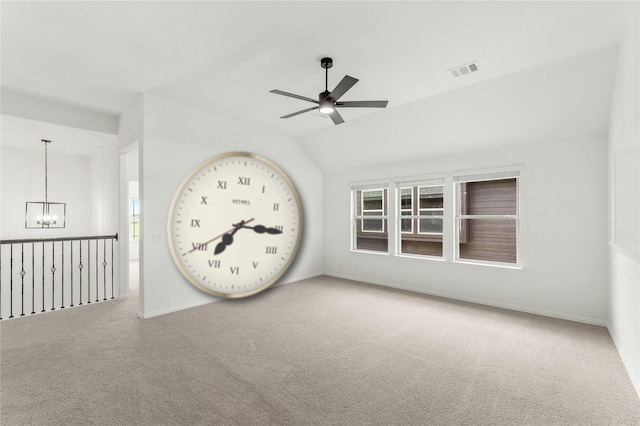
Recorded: h=7 m=15 s=40
